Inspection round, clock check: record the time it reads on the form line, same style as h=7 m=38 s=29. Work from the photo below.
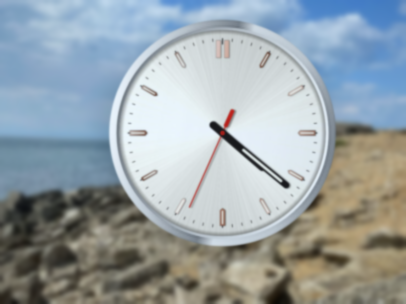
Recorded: h=4 m=21 s=34
